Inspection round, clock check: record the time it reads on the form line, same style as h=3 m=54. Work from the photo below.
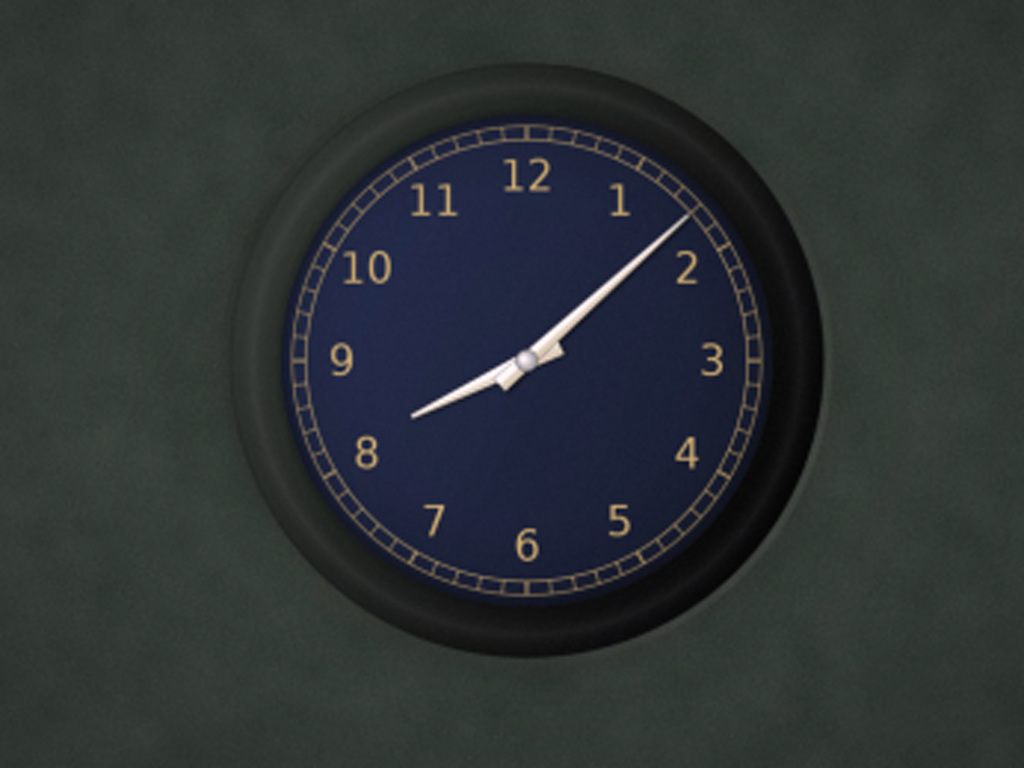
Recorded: h=8 m=8
